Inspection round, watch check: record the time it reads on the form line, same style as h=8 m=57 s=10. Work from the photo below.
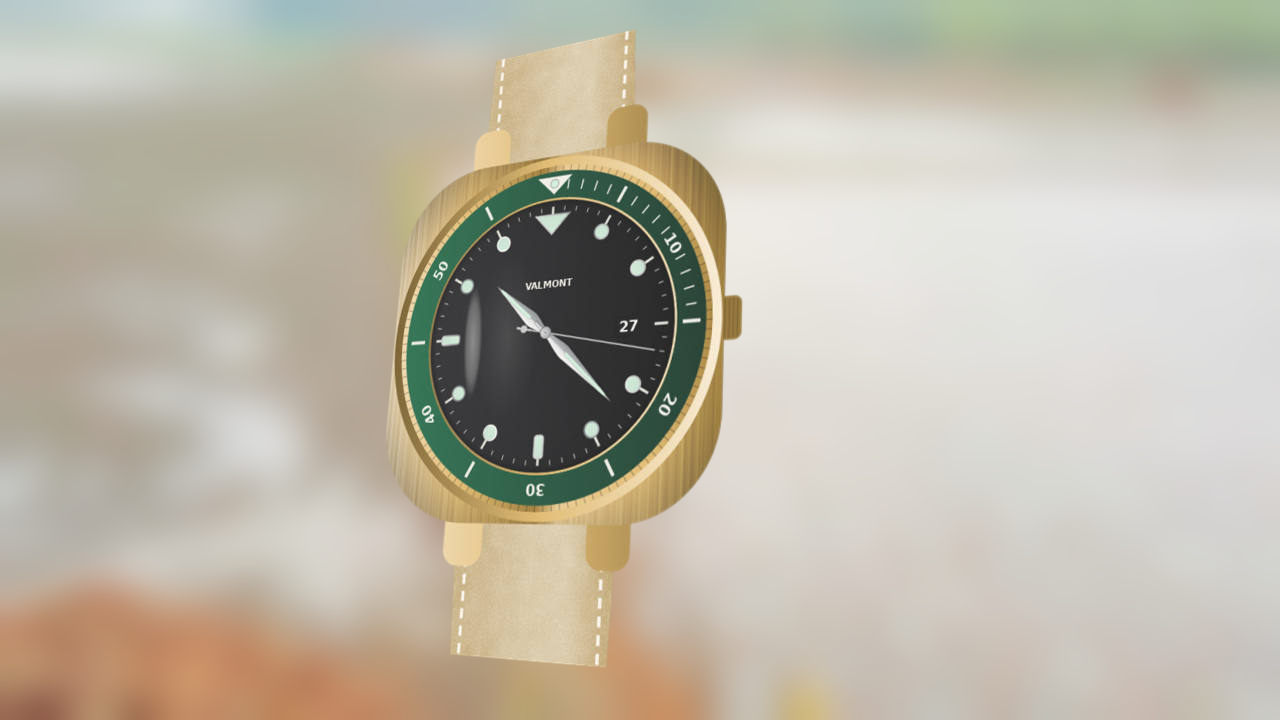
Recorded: h=10 m=22 s=17
